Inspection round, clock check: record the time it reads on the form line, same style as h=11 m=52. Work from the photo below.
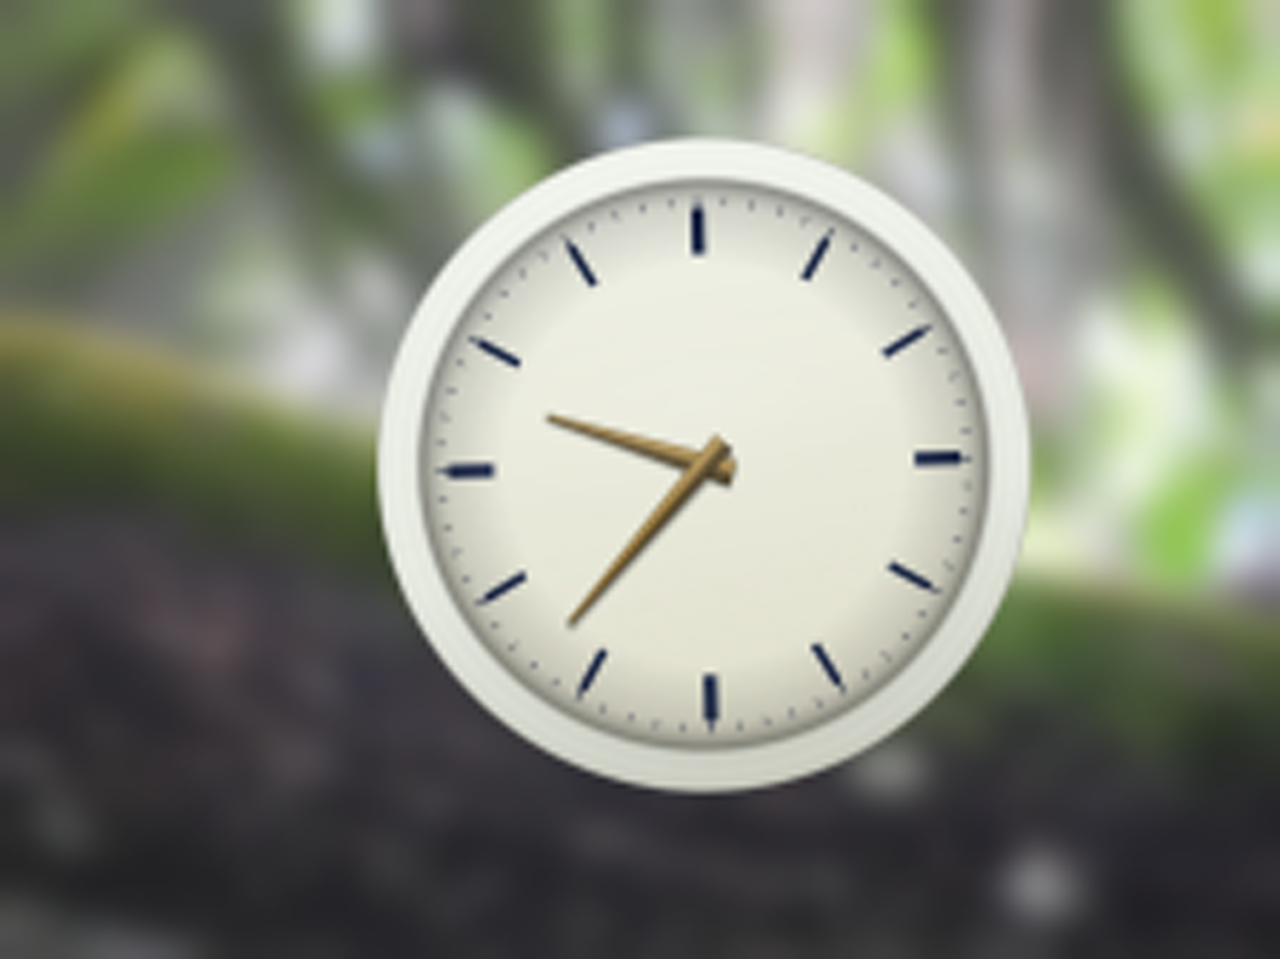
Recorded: h=9 m=37
